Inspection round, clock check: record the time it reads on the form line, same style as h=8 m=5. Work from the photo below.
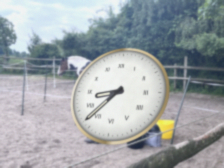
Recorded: h=8 m=37
